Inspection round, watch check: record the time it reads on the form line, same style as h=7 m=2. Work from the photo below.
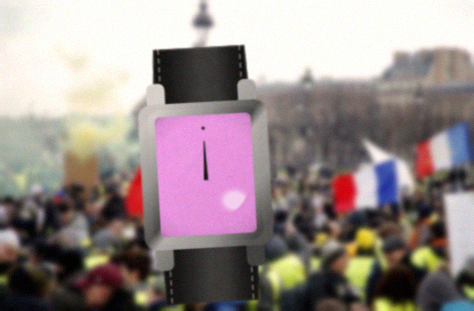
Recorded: h=12 m=0
